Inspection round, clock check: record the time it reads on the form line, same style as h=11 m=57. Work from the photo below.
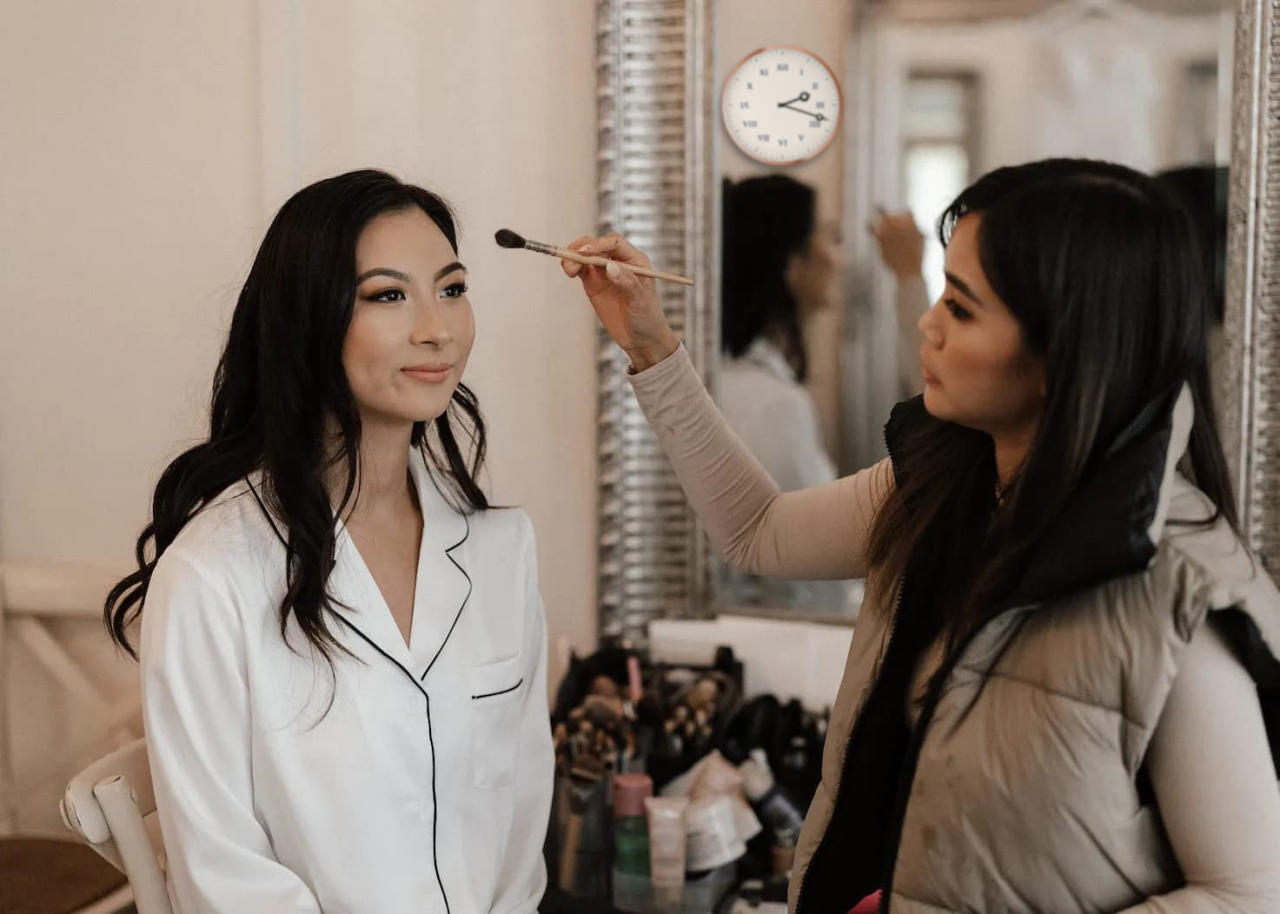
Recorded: h=2 m=18
